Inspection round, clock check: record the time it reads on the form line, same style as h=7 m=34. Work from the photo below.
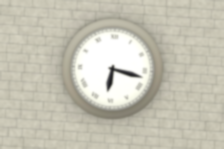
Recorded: h=6 m=17
